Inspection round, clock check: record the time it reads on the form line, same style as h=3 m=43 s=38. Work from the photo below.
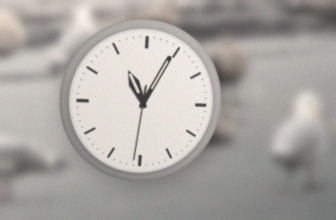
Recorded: h=11 m=4 s=31
